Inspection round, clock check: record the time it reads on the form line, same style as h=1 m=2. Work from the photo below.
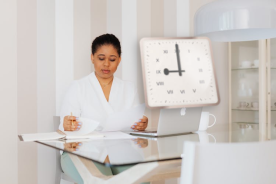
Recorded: h=9 m=0
